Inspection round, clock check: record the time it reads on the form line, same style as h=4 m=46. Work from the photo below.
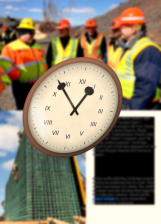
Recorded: h=12 m=53
